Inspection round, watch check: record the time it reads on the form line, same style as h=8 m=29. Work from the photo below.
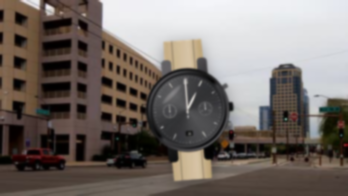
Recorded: h=1 m=0
